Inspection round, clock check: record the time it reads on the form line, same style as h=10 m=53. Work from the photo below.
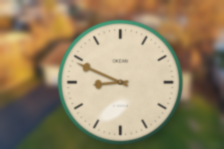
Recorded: h=8 m=49
